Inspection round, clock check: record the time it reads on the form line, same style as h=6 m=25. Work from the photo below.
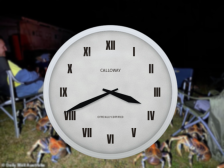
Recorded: h=3 m=41
